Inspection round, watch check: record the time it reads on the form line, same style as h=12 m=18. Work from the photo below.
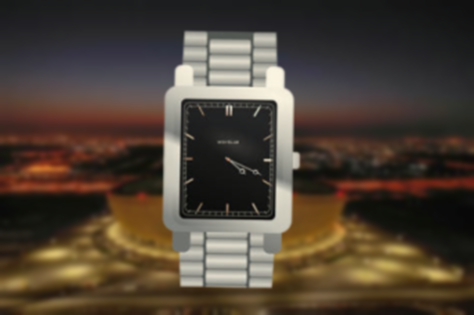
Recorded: h=4 m=19
